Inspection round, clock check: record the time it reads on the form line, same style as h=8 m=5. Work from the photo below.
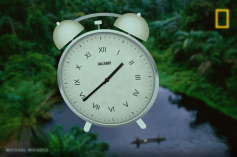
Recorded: h=1 m=39
